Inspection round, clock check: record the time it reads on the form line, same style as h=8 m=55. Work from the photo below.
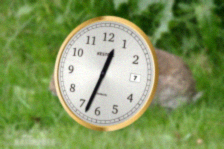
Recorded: h=12 m=33
